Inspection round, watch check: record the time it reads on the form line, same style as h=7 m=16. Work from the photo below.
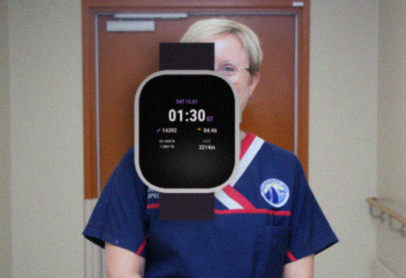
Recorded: h=1 m=30
